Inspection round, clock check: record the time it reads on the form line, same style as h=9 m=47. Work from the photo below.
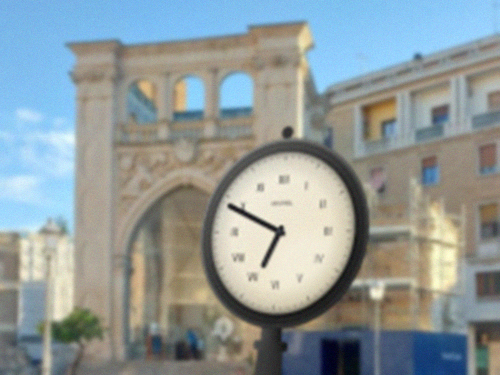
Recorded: h=6 m=49
